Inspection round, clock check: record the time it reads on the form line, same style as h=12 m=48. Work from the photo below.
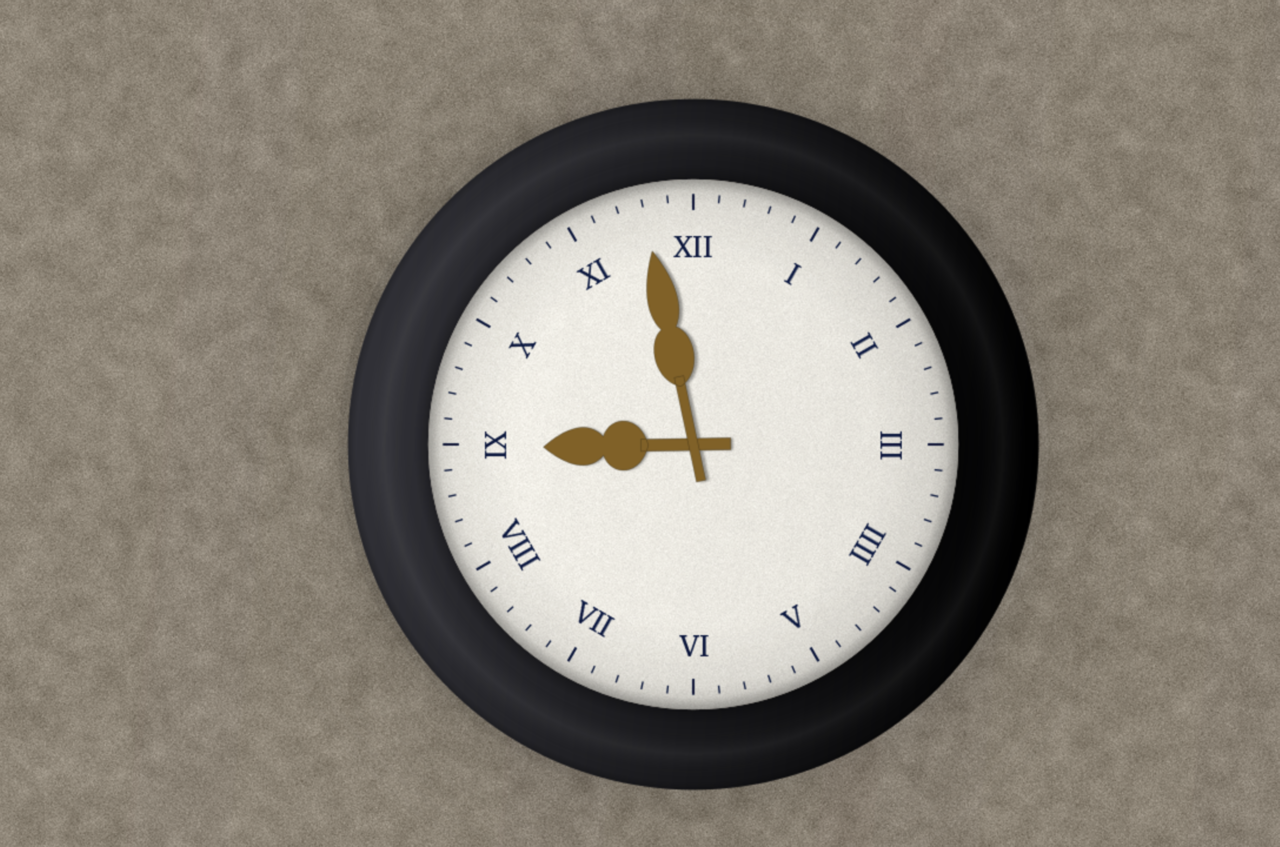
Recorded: h=8 m=58
